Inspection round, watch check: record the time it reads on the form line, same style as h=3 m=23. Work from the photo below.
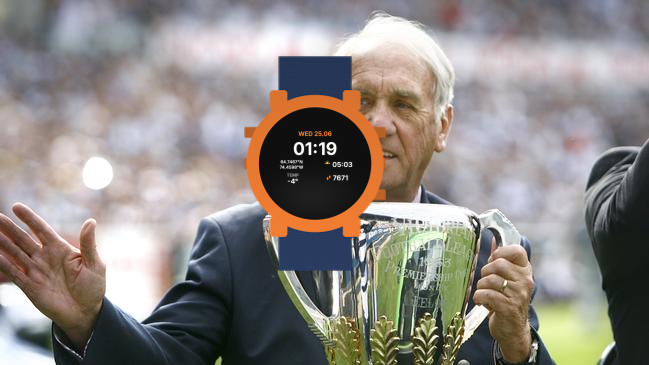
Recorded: h=1 m=19
